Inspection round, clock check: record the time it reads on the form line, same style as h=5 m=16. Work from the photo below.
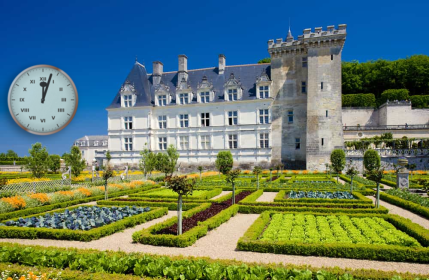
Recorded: h=12 m=3
